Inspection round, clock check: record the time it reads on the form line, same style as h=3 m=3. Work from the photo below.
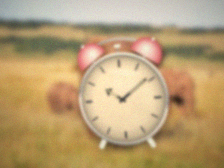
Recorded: h=10 m=9
